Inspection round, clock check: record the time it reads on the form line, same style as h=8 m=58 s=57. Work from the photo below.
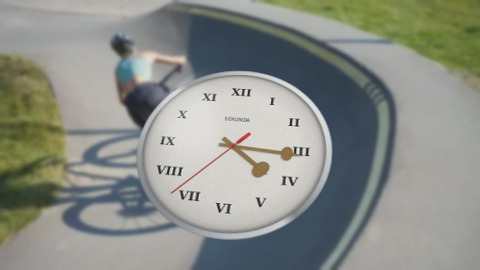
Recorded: h=4 m=15 s=37
